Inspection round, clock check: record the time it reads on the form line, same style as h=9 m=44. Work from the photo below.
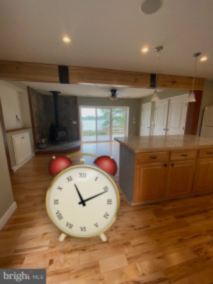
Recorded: h=11 m=11
